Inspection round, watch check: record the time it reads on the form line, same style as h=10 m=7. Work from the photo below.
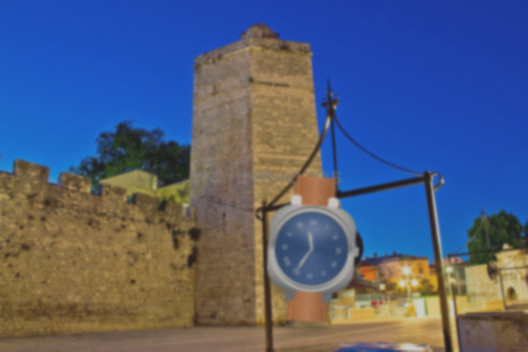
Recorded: h=11 m=35
